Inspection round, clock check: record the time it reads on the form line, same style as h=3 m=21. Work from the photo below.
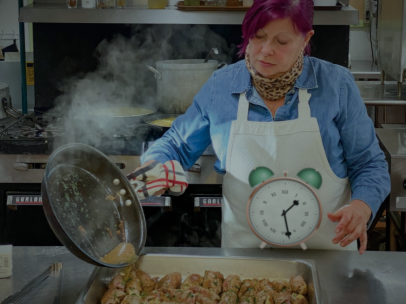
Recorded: h=1 m=28
